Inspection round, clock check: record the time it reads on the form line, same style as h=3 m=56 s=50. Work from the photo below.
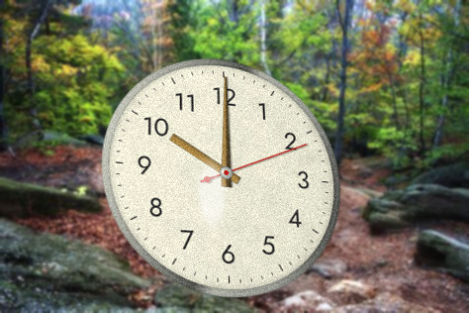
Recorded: h=10 m=0 s=11
